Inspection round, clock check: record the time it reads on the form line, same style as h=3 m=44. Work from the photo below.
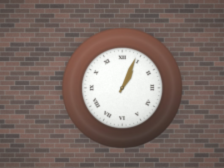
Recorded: h=1 m=4
